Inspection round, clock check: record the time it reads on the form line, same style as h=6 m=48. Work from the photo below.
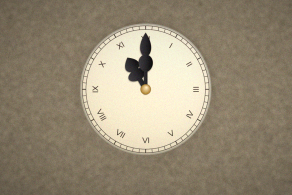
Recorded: h=11 m=0
